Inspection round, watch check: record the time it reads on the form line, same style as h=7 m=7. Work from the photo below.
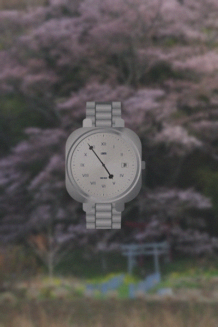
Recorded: h=4 m=54
